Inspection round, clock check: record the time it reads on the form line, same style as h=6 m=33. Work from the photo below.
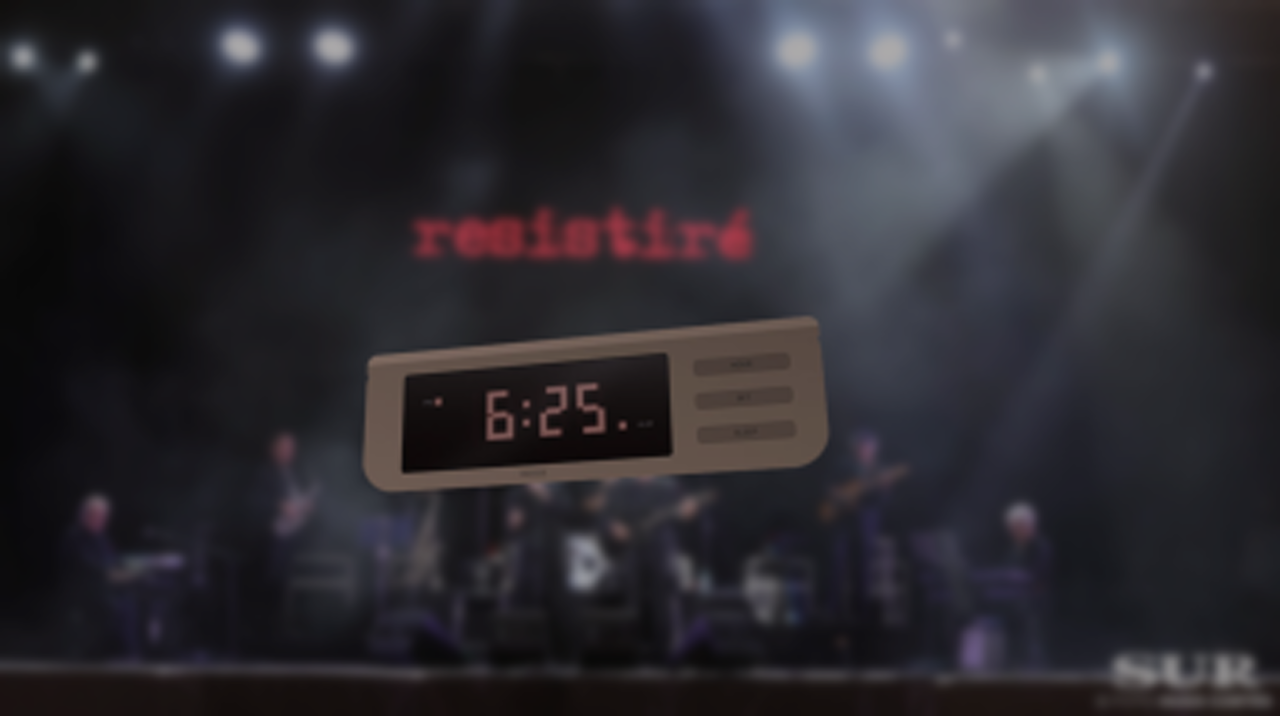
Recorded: h=6 m=25
